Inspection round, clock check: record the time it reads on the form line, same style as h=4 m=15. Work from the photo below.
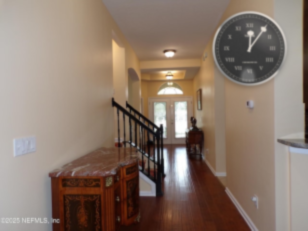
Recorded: h=12 m=6
